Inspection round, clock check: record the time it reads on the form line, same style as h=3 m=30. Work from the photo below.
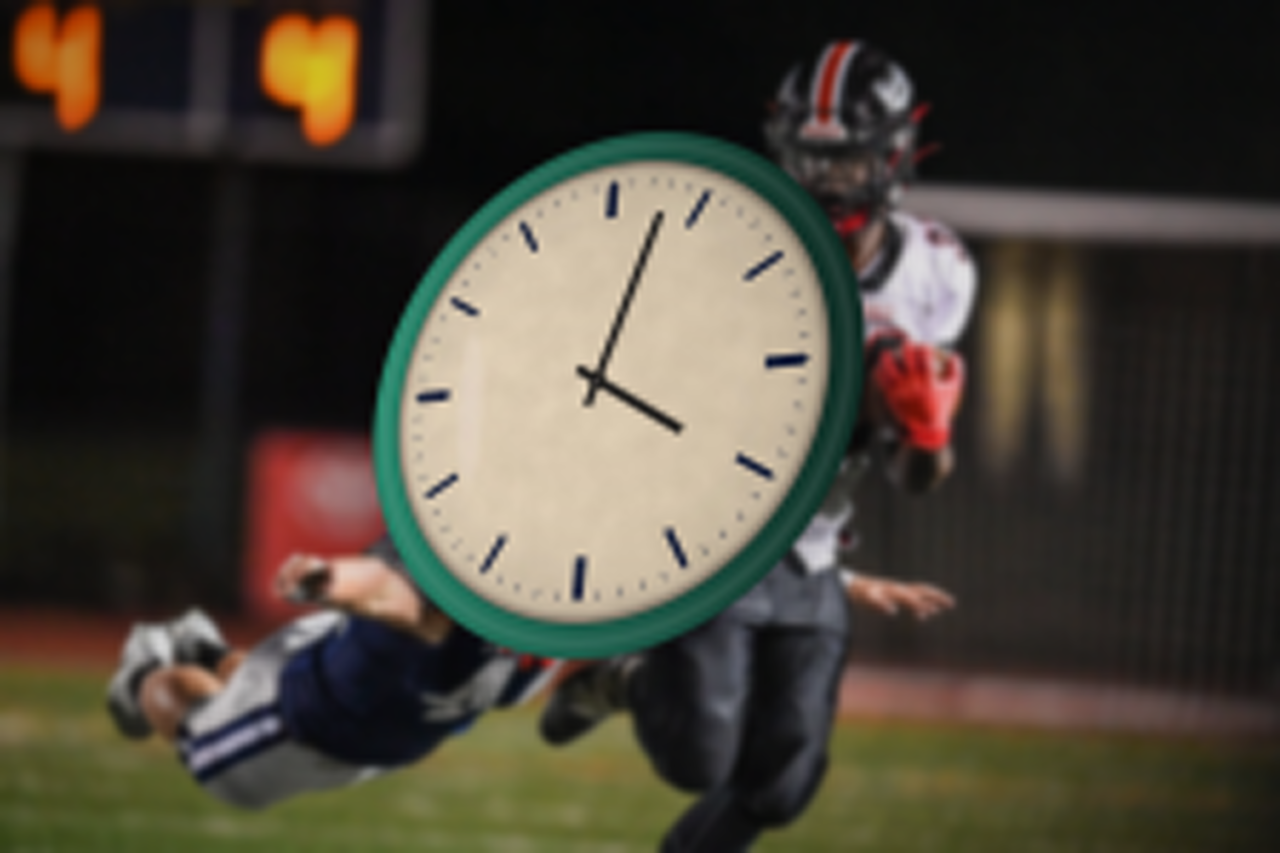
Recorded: h=4 m=3
